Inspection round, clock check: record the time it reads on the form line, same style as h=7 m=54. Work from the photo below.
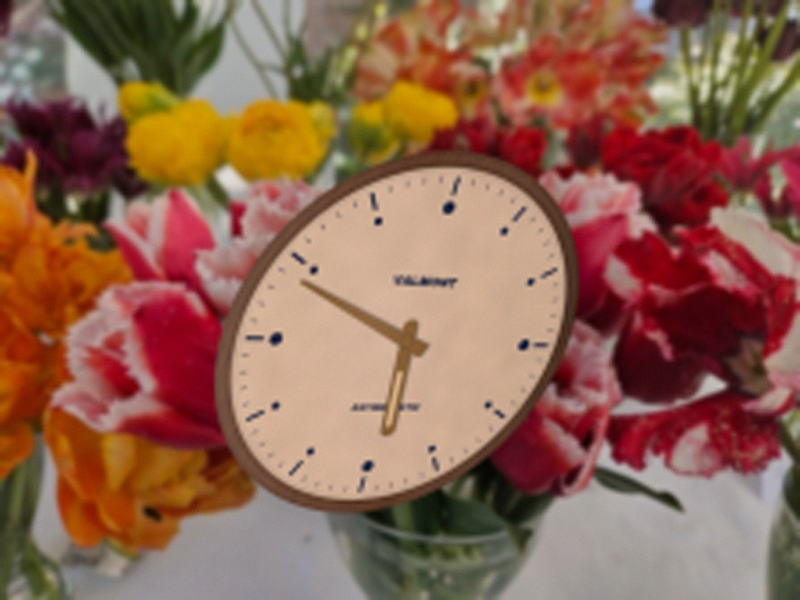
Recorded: h=5 m=49
